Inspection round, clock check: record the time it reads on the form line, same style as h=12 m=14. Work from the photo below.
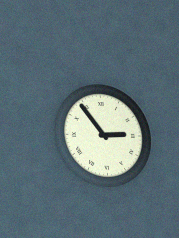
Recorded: h=2 m=54
